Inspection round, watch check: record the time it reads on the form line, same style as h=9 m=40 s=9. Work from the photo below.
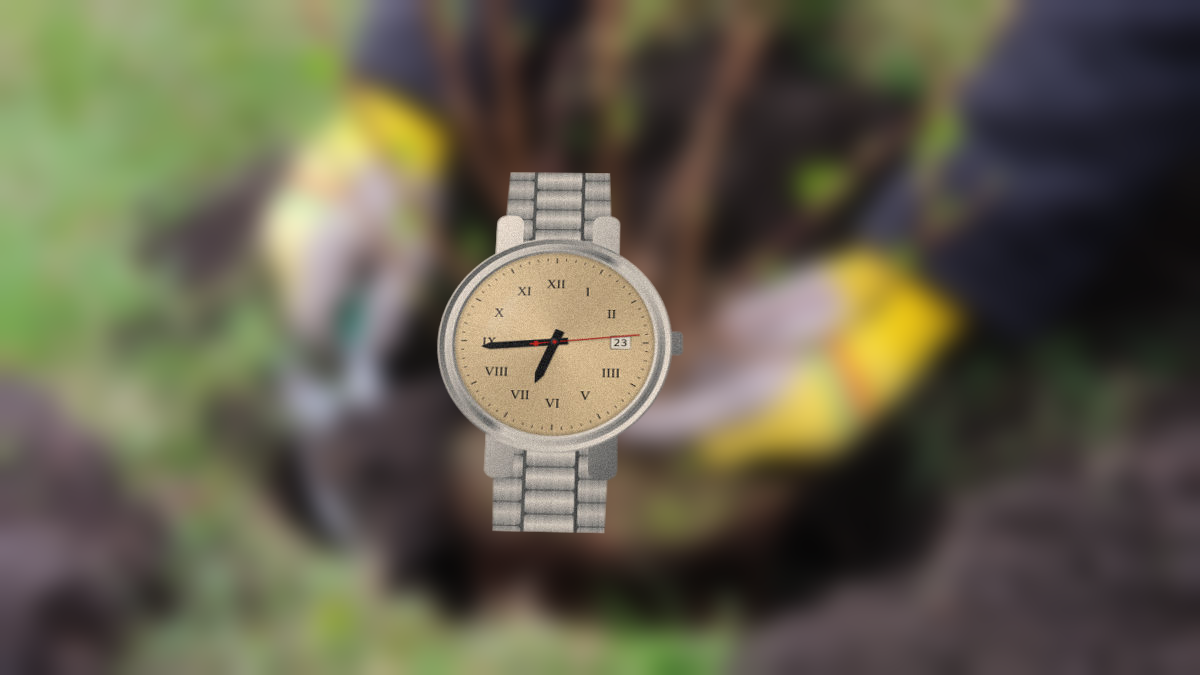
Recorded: h=6 m=44 s=14
